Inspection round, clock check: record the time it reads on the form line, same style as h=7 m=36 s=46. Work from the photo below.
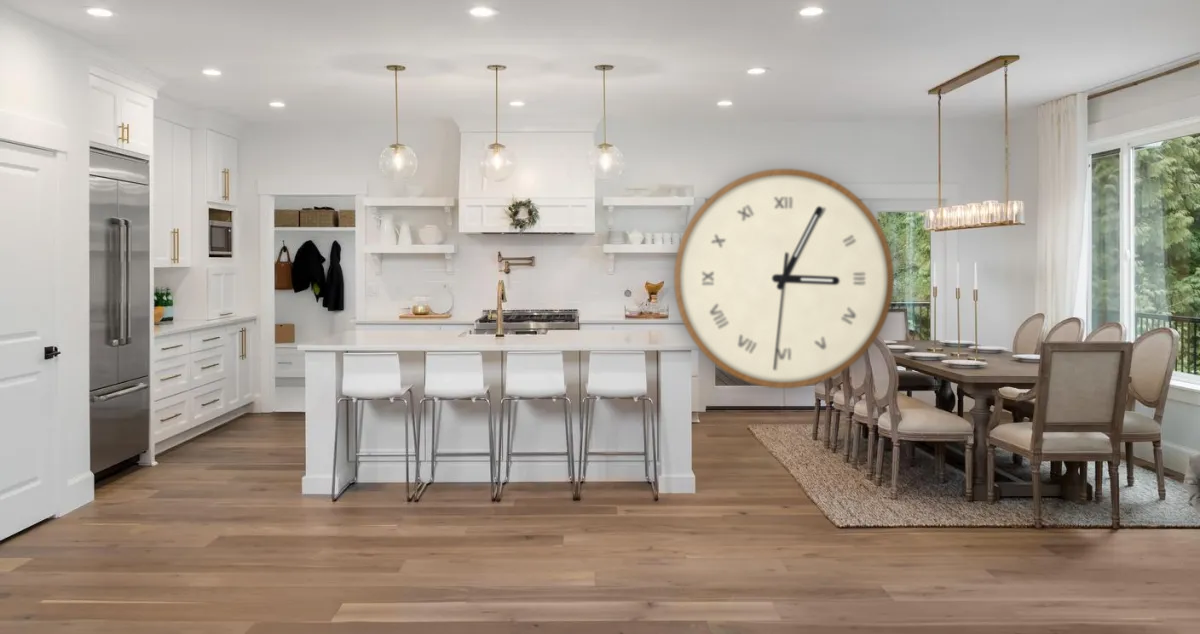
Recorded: h=3 m=4 s=31
